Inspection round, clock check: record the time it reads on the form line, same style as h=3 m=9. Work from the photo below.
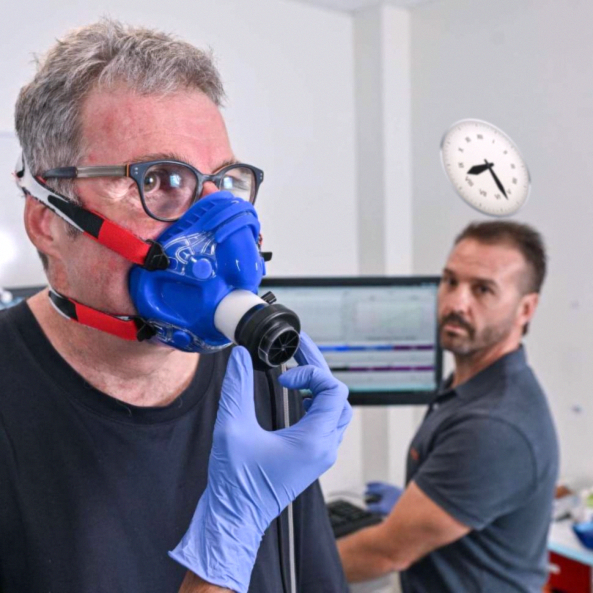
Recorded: h=8 m=27
